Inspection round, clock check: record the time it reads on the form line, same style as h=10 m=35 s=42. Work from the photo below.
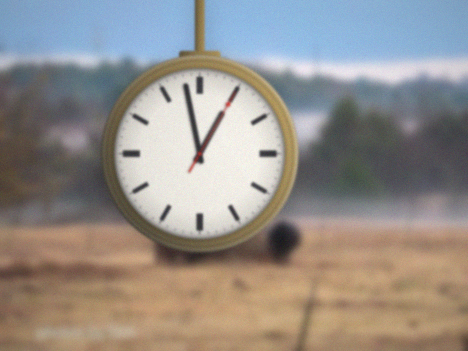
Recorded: h=12 m=58 s=5
